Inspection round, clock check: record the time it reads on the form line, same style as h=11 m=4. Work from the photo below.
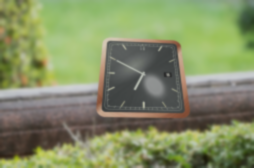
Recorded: h=6 m=50
